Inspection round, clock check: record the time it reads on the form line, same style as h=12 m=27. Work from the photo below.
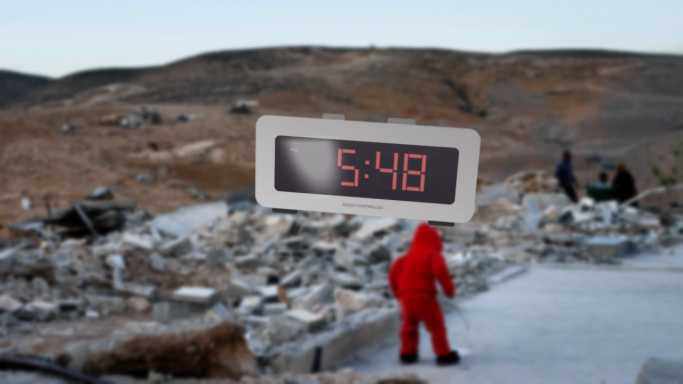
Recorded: h=5 m=48
